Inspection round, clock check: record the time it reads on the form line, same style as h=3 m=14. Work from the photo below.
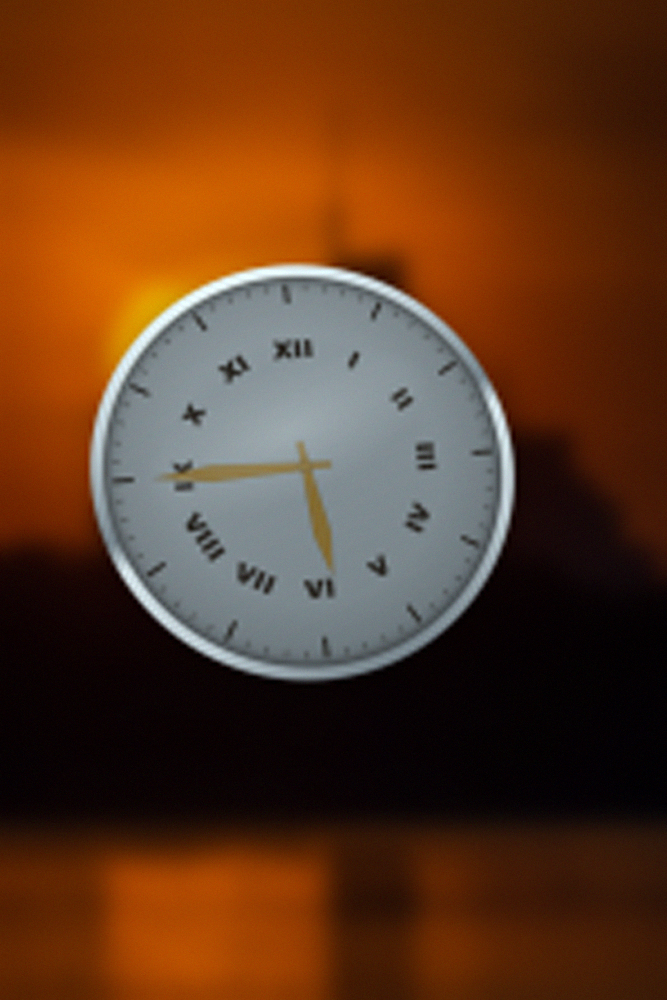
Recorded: h=5 m=45
